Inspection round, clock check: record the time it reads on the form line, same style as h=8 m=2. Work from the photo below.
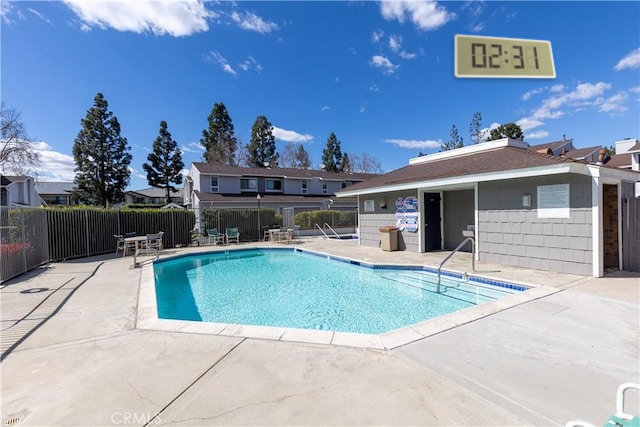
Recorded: h=2 m=31
